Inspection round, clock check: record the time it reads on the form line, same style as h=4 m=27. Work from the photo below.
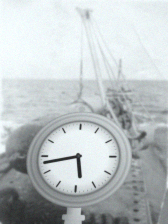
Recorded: h=5 m=43
